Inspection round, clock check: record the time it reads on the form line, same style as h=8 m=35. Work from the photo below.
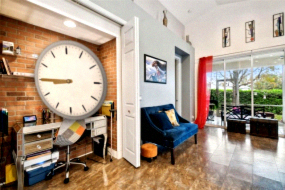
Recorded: h=8 m=45
